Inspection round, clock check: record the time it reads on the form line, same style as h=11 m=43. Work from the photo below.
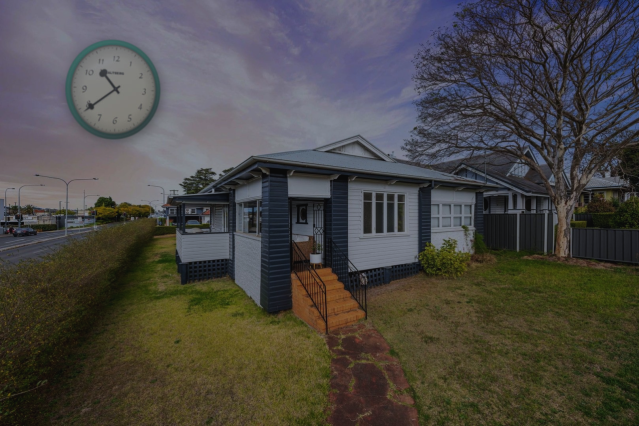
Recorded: h=10 m=39
